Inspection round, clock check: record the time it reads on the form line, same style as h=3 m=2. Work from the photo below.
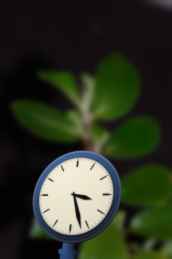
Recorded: h=3 m=27
